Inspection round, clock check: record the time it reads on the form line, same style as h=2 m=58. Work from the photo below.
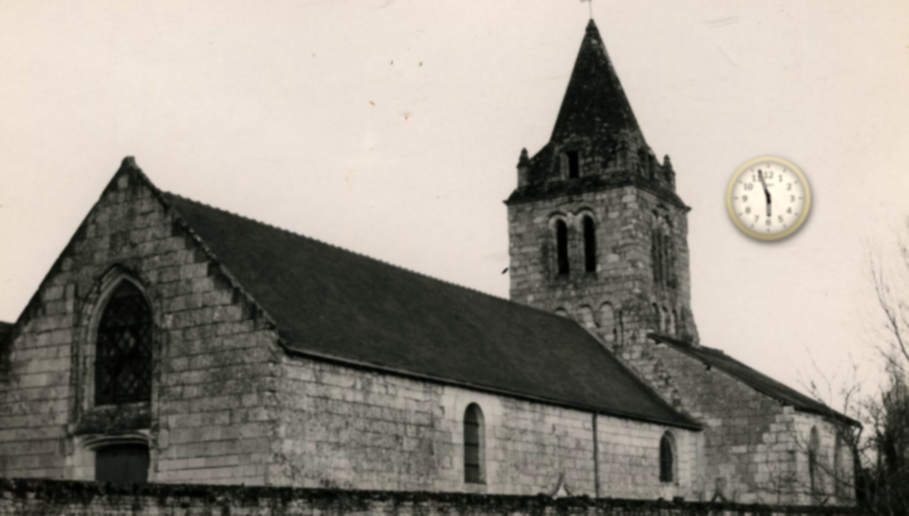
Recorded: h=5 m=57
